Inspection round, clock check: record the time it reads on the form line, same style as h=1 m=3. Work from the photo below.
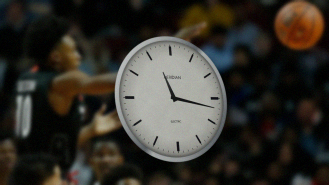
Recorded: h=11 m=17
